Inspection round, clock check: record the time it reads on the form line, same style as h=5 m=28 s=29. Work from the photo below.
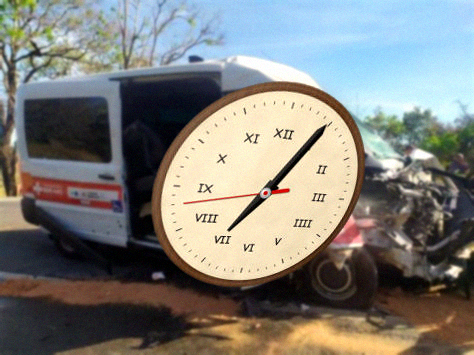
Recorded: h=7 m=4 s=43
